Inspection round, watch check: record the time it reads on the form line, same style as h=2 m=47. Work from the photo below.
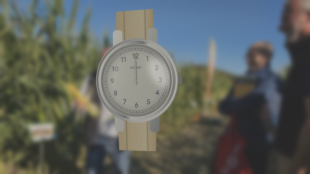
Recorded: h=12 m=0
